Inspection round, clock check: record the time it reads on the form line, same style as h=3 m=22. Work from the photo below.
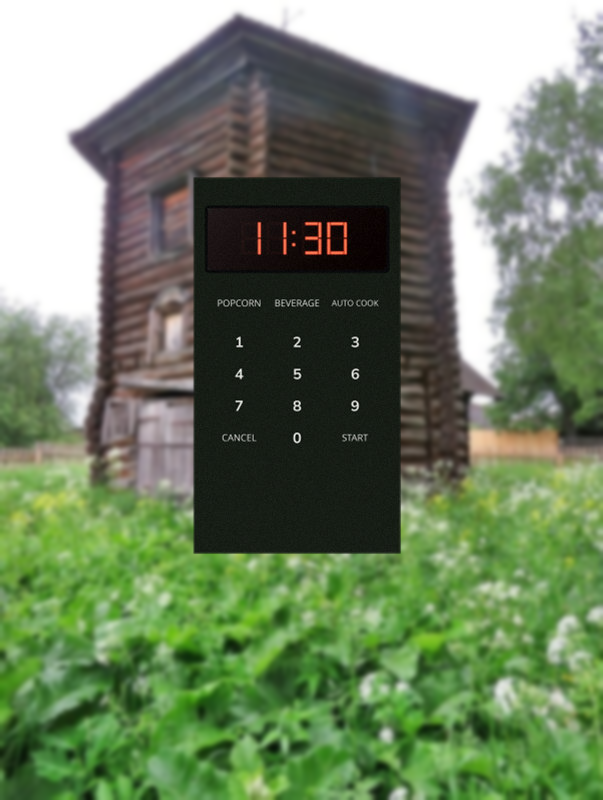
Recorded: h=11 m=30
